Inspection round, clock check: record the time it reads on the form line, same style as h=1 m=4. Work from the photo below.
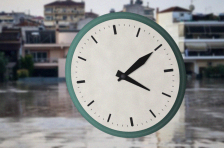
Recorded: h=4 m=10
